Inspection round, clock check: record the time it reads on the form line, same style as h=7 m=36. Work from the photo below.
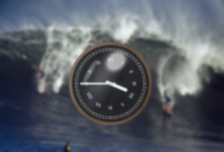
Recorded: h=3 m=45
